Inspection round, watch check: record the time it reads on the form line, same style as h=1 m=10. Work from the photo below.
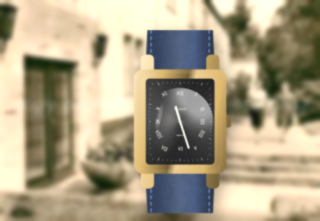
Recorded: h=11 m=27
